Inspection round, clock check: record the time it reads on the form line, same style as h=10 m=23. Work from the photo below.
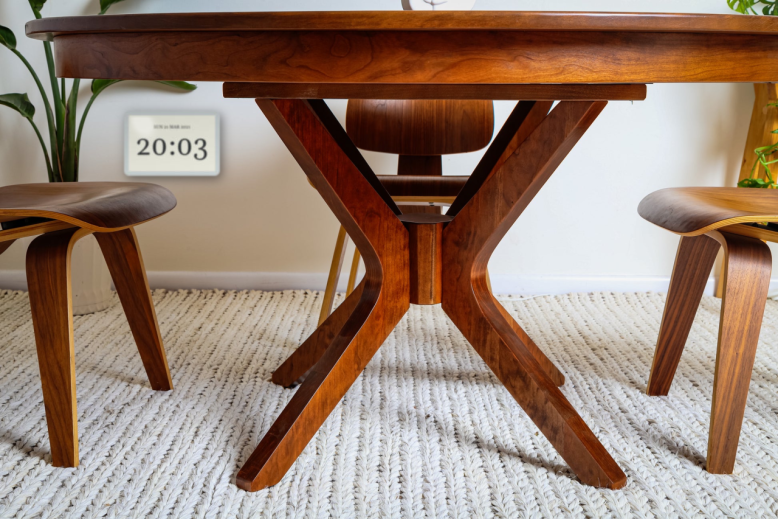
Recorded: h=20 m=3
